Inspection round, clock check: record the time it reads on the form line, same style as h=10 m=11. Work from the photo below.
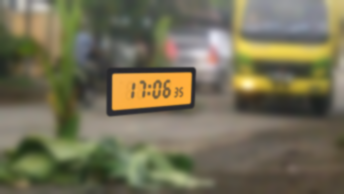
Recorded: h=17 m=6
